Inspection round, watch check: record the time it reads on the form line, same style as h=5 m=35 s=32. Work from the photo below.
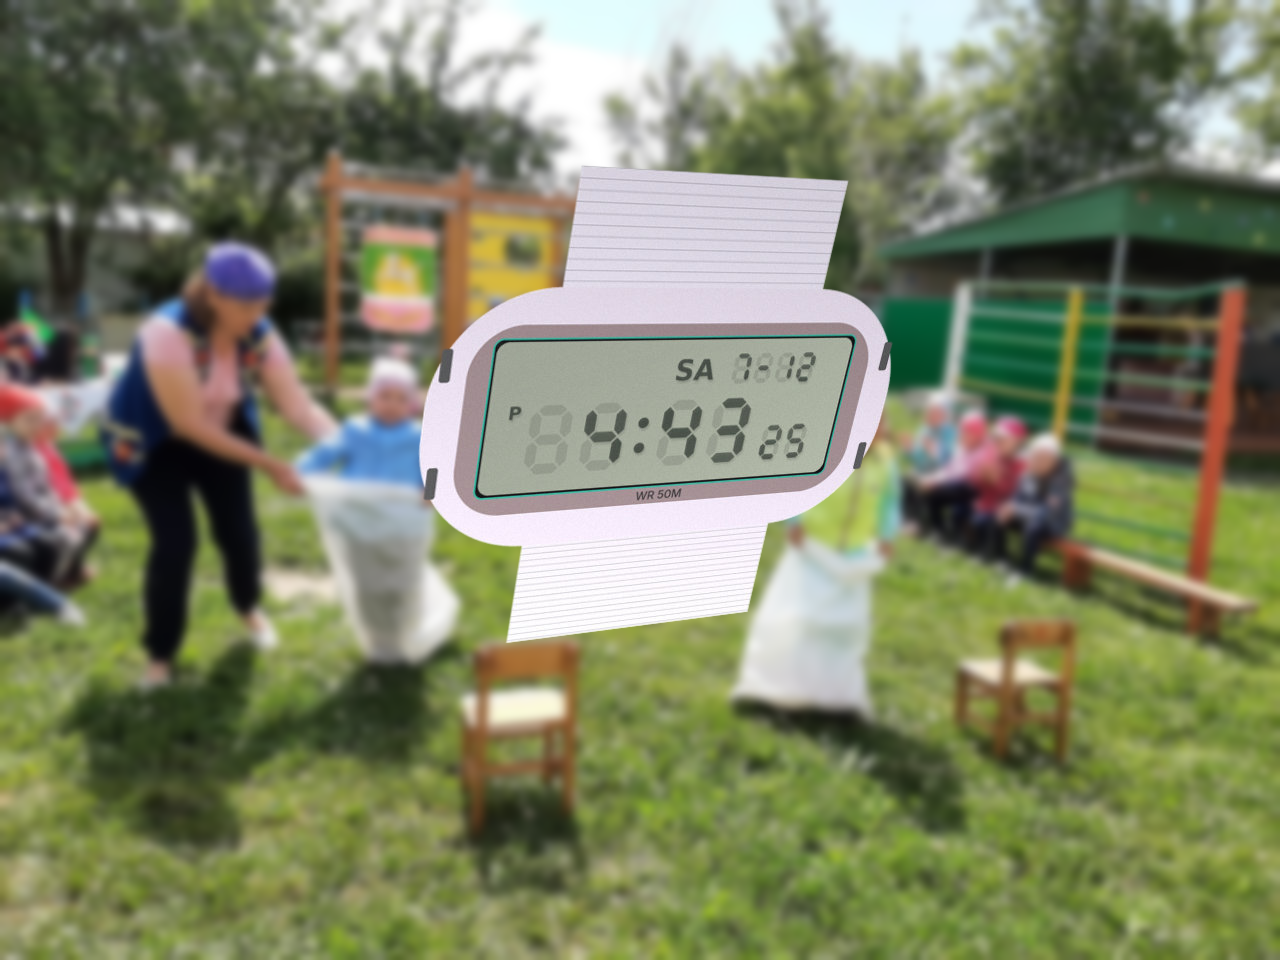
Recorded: h=4 m=43 s=25
